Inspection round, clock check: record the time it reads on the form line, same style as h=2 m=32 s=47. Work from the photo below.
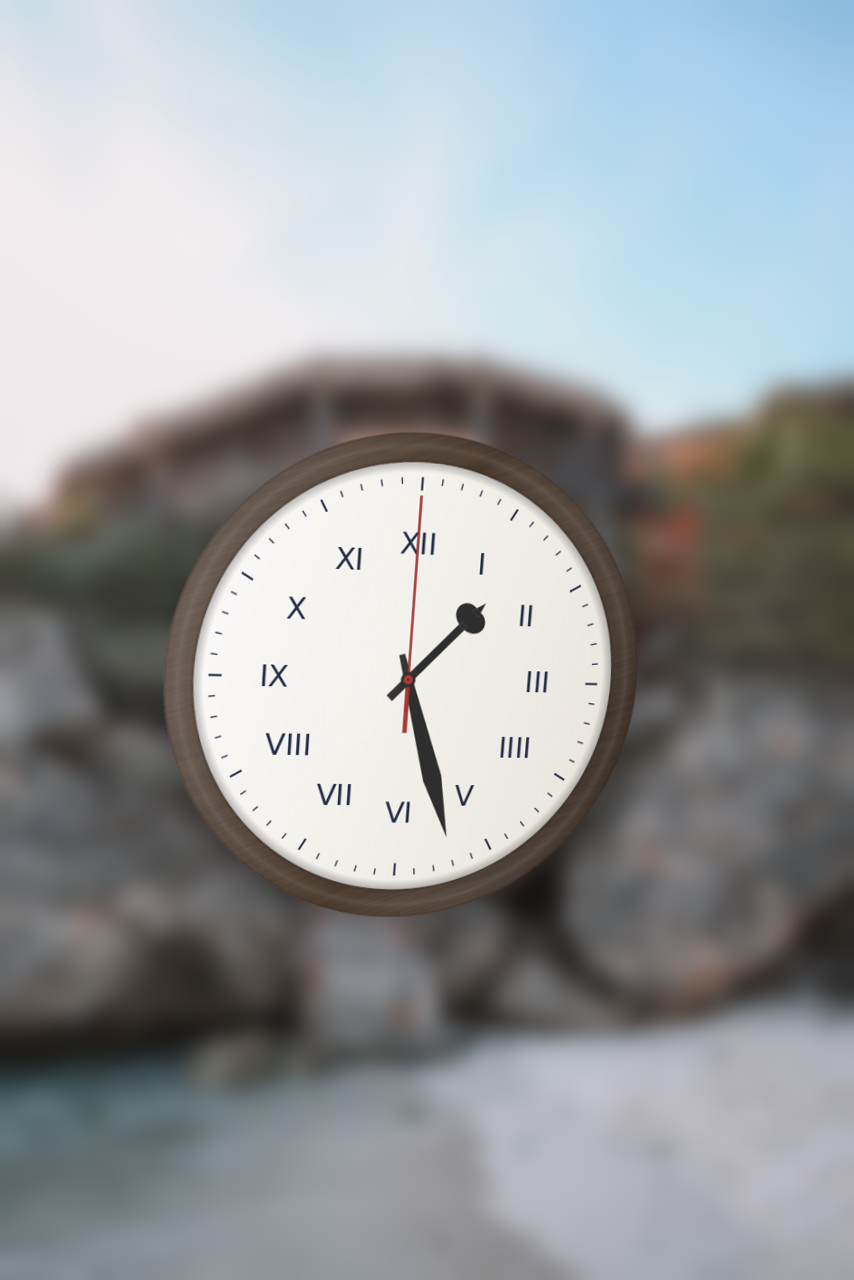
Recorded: h=1 m=27 s=0
